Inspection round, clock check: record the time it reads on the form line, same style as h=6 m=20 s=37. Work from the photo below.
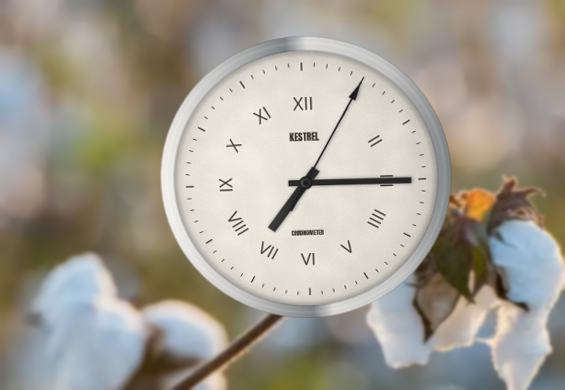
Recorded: h=7 m=15 s=5
